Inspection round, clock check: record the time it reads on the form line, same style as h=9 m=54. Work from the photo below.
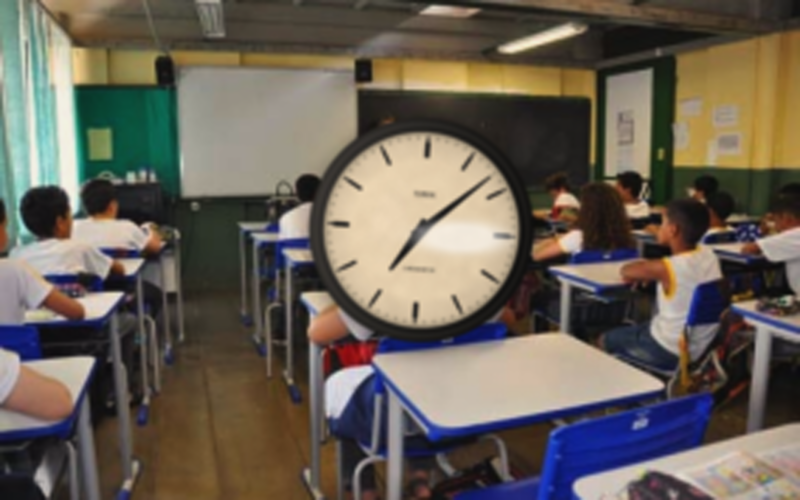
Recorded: h=7 m=8
